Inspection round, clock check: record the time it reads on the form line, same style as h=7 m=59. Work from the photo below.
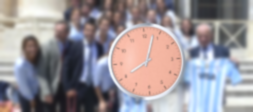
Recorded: h=8 m=3
